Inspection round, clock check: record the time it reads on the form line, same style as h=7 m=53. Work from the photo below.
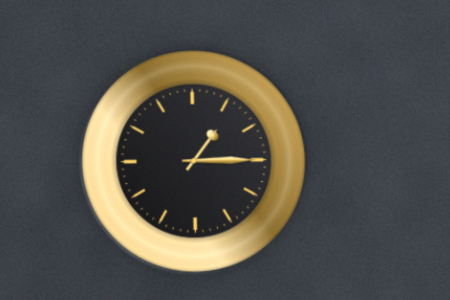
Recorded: h=1 m=15
